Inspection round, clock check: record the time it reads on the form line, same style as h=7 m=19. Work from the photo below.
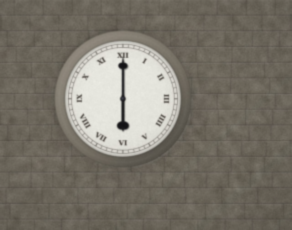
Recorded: h=6 m=0
